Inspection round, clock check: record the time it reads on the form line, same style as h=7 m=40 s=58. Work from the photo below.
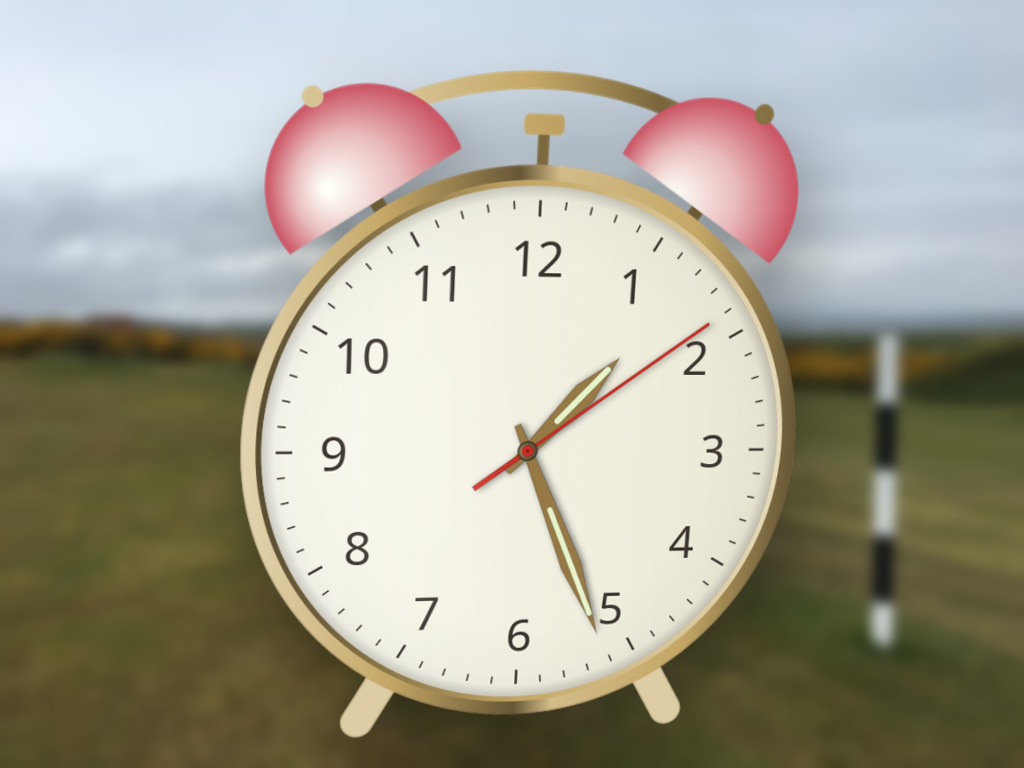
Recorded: h=1 m=26 s=9
